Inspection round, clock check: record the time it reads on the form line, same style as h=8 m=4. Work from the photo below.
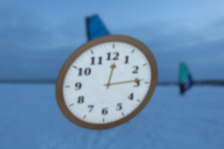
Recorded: h=12 m=14
